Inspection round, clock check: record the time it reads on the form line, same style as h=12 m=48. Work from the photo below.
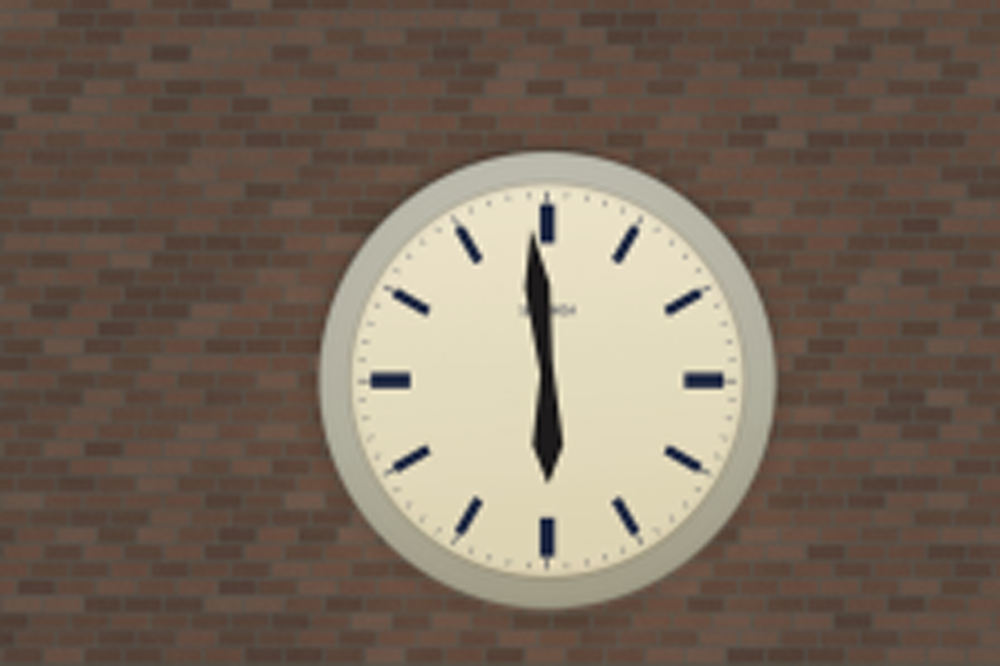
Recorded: h=5 m=59
